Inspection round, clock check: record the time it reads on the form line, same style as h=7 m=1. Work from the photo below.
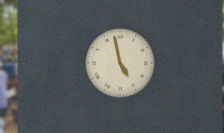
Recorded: h=4 m=58
